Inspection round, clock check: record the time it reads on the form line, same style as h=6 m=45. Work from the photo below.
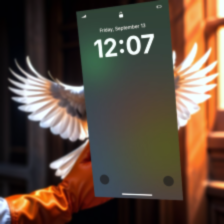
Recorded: h=12 m=7
